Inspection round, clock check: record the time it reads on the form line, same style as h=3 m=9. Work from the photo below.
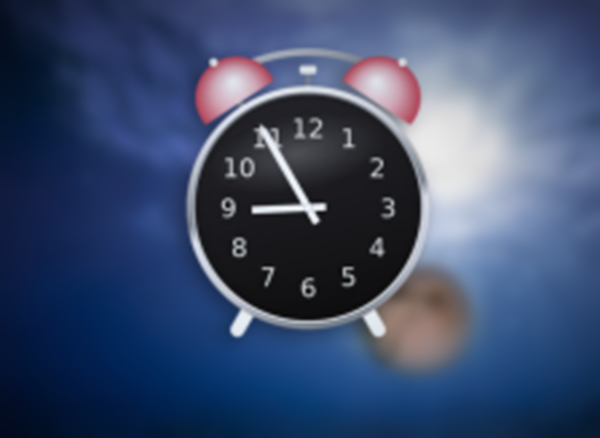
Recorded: h=8 m=55
